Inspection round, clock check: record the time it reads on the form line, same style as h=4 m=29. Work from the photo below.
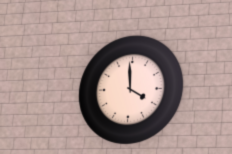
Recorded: h=3 m=59
